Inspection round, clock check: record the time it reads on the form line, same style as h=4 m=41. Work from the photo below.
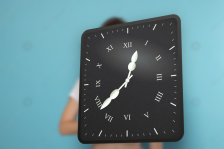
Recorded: h=12 m=38
